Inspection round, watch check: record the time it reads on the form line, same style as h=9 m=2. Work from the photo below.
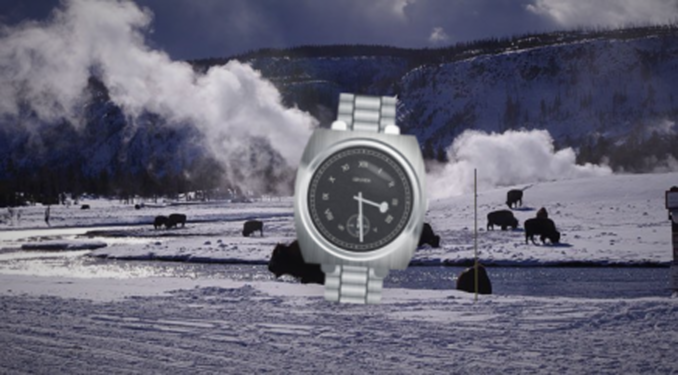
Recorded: h=3 m=29
